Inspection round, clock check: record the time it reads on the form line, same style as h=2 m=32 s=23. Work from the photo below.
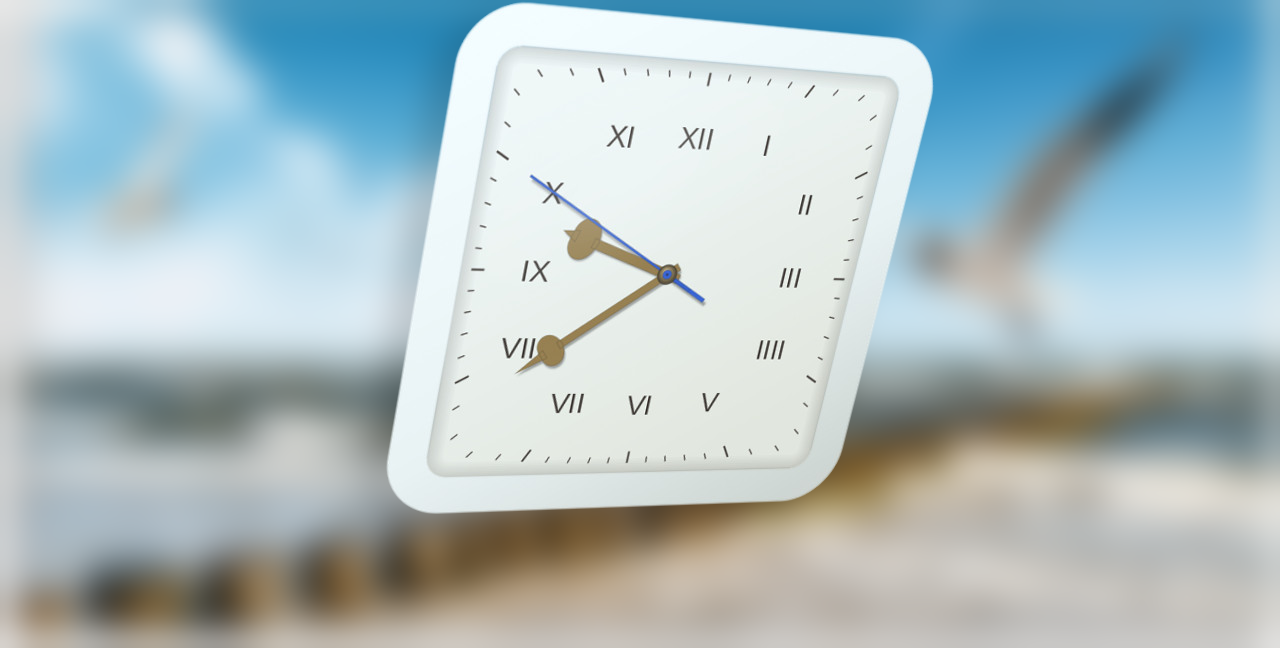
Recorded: h=9 m=38 s=50
